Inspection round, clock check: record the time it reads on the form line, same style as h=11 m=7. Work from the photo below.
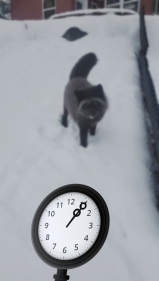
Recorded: h=1 m=6
